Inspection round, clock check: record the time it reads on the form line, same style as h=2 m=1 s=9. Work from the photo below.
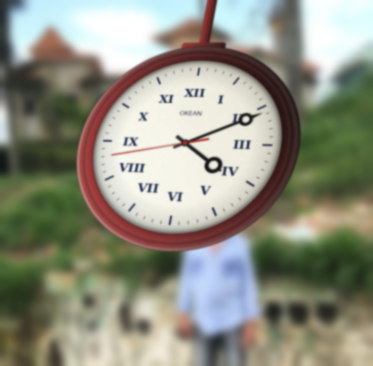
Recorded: h=4 m=10 s=43
